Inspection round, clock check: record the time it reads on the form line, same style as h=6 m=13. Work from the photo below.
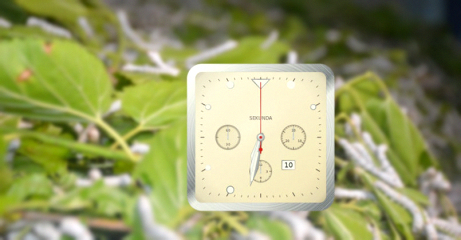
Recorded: h=6 m=32
